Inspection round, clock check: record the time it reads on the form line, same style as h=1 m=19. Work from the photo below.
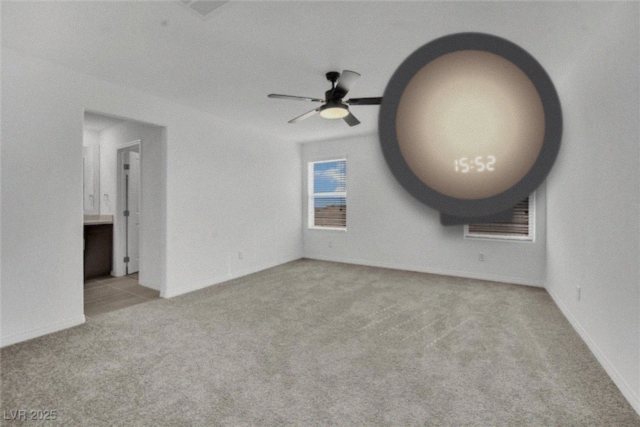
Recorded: h=15 m=52
